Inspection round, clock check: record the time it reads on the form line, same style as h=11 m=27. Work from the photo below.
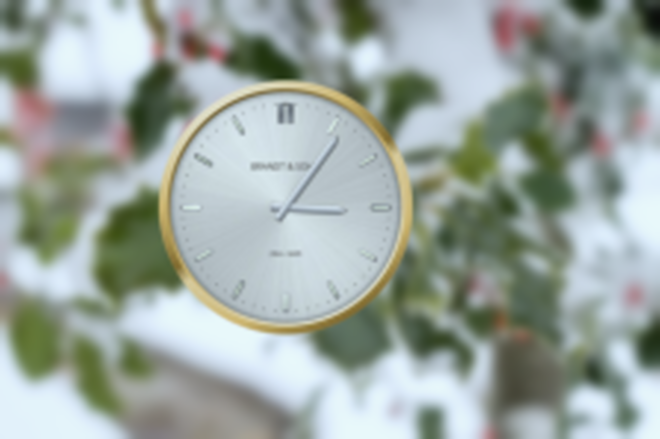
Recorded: h=3 m=6
